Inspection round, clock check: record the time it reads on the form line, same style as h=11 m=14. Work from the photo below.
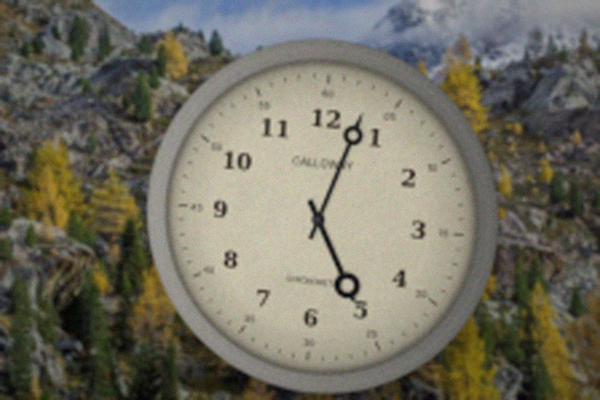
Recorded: h=5 m=3
